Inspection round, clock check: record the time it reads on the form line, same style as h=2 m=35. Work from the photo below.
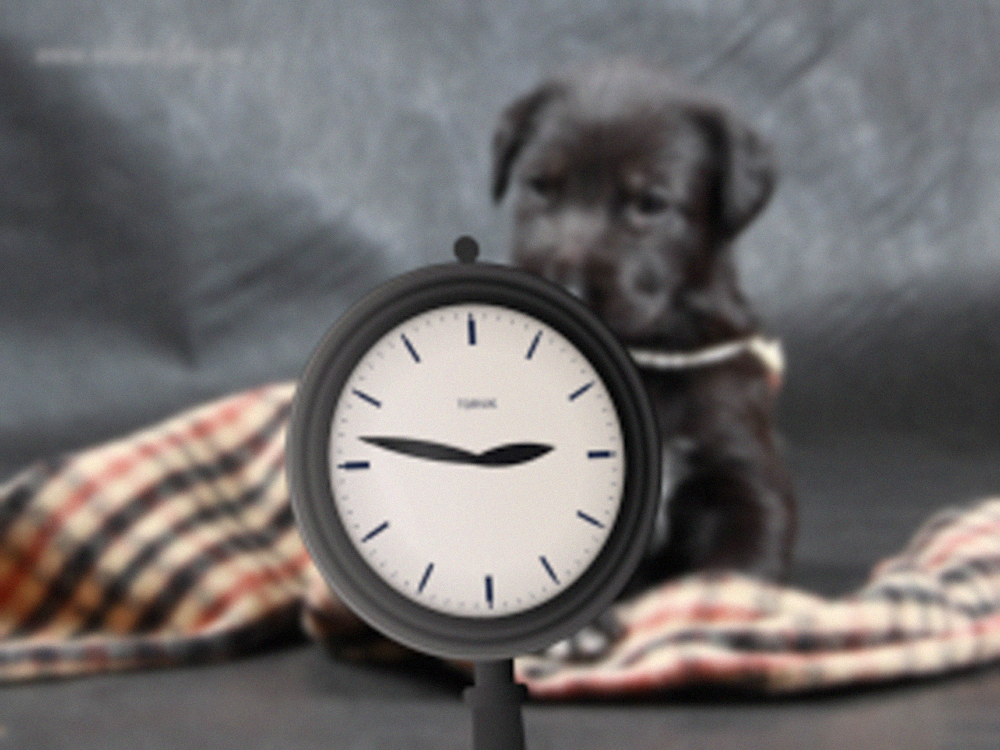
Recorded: h=2 m=47
